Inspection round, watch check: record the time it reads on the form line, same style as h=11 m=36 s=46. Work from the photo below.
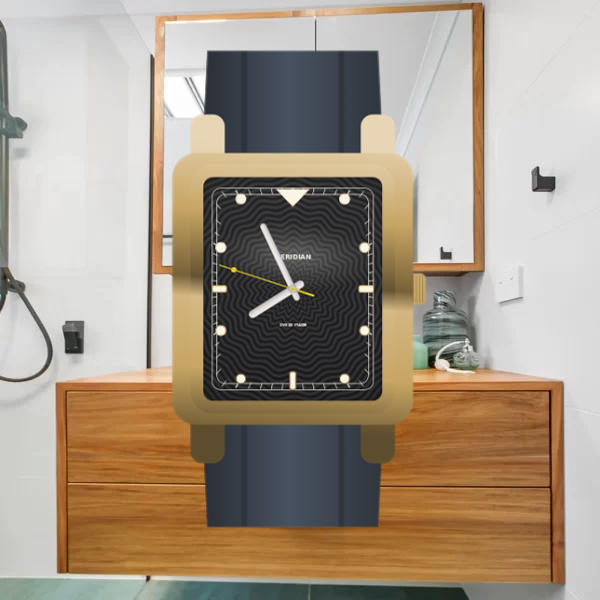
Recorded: h=7 m=55 s=48
